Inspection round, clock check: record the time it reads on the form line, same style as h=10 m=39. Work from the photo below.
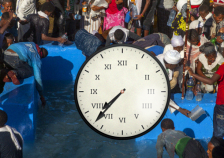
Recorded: h=7 m=37
